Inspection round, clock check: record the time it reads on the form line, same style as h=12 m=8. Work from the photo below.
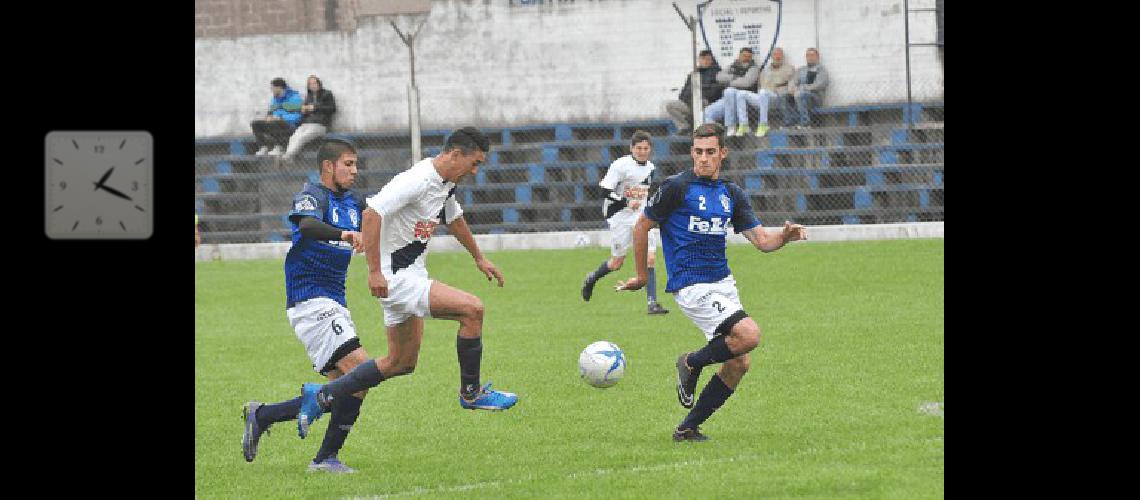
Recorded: h=1 m=19
